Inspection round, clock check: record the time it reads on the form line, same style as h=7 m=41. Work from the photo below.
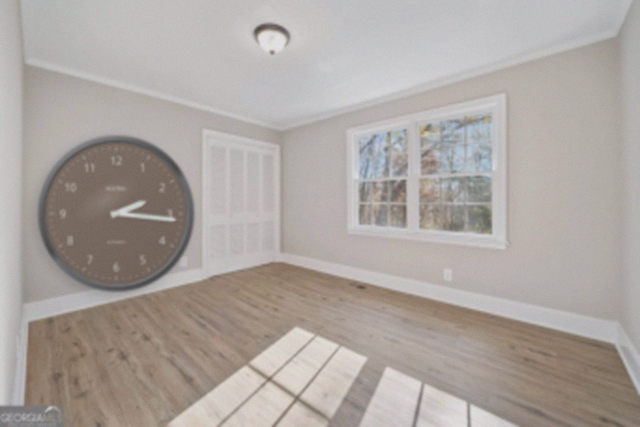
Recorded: h=2 m=16
